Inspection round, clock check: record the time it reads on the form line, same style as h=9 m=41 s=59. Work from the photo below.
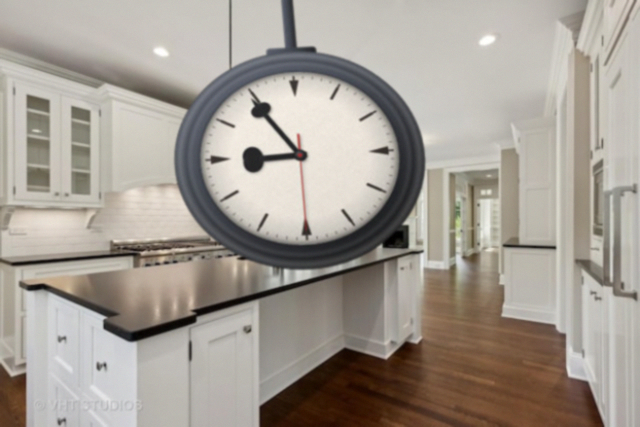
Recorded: h=8 m=54 s=30
